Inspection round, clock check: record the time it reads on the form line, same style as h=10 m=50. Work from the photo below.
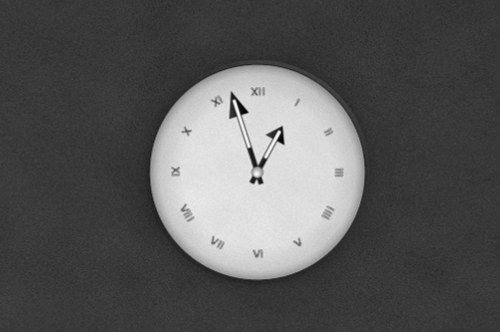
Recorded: h=12 m=57
